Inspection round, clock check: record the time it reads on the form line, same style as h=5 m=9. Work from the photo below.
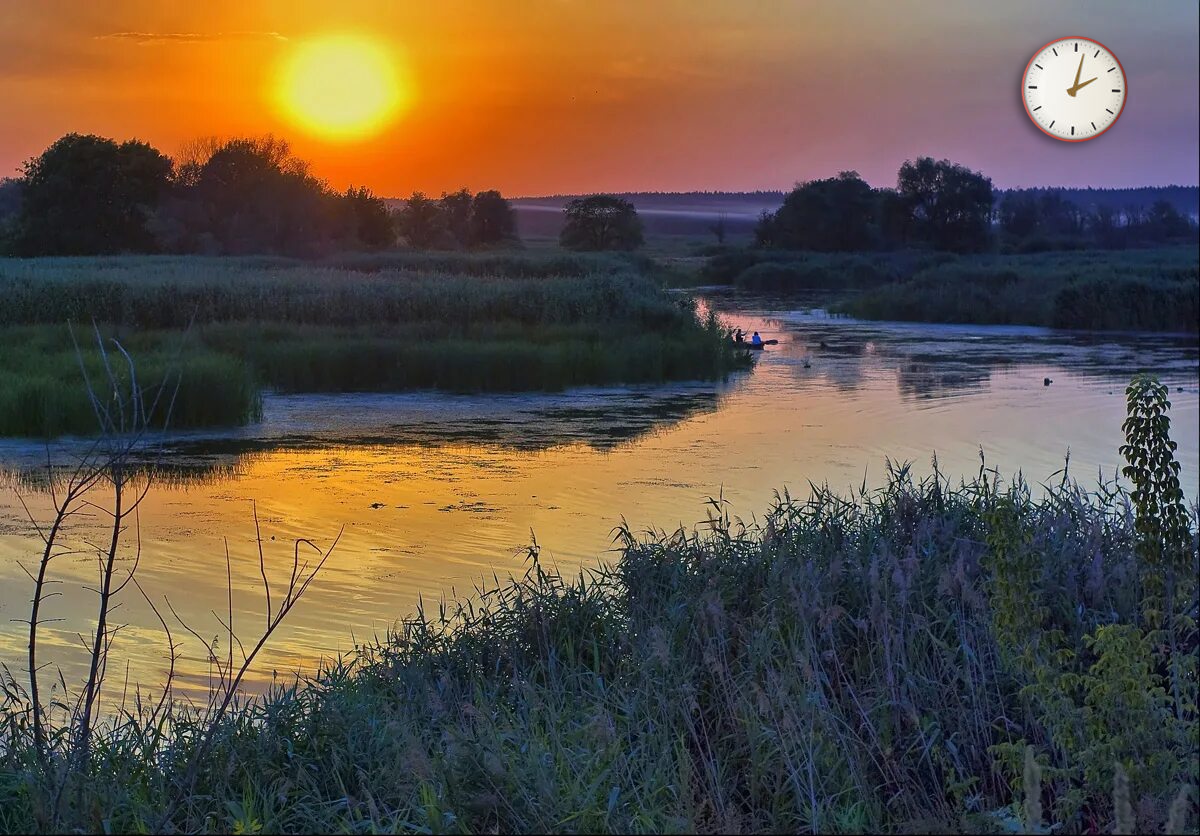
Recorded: h=2 m=2
